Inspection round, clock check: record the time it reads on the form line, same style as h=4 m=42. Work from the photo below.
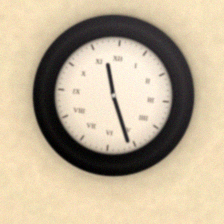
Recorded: h=11 m=26
